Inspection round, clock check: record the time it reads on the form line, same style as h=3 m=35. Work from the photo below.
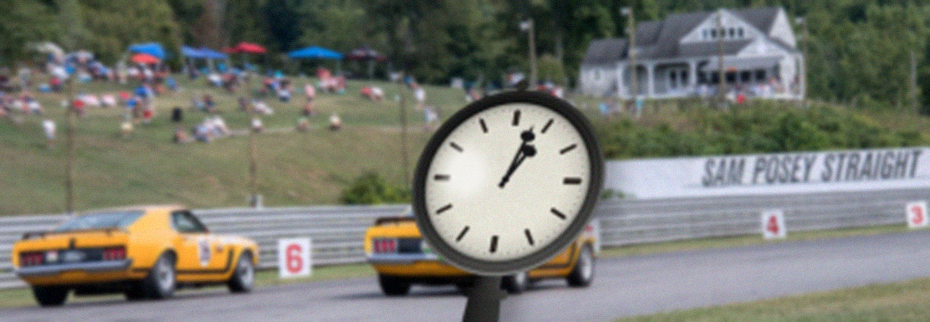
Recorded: h=1 m=3
